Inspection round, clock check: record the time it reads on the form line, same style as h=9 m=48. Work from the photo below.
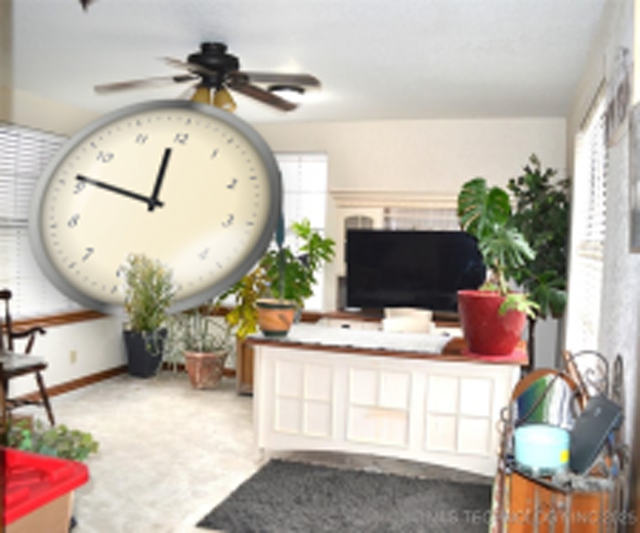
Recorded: h=11 m=46
